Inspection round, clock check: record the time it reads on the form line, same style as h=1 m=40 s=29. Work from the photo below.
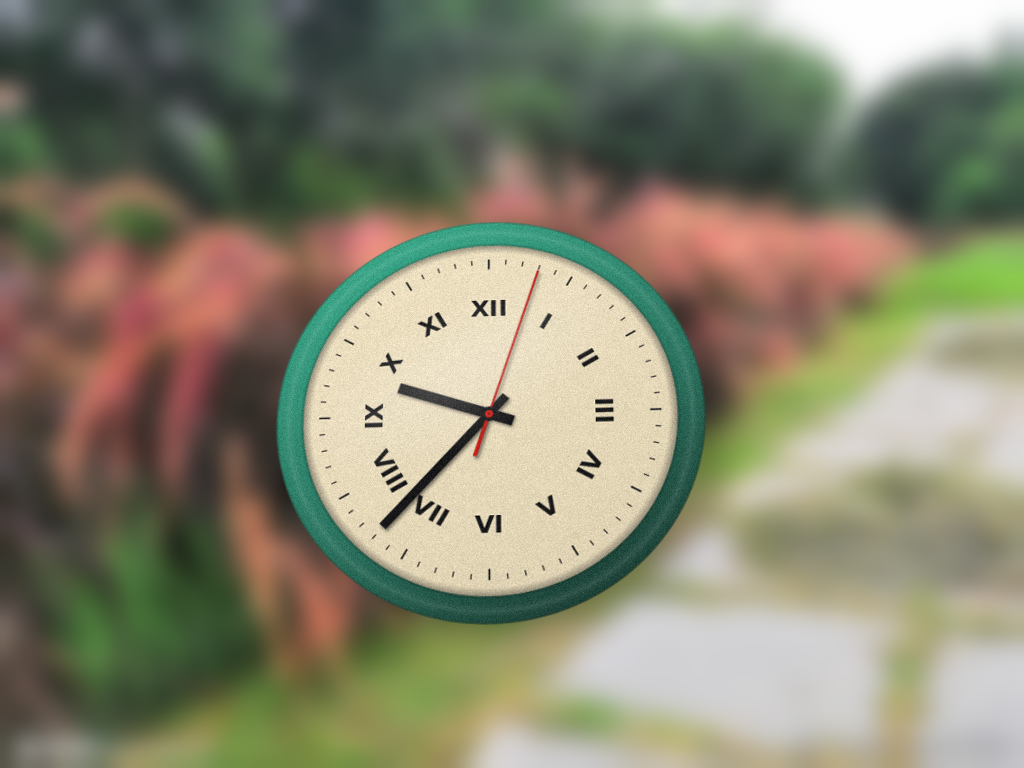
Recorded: h=9 m=37 s=3
